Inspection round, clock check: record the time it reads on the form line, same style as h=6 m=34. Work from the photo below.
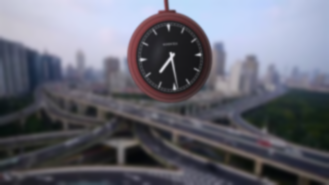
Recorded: h=7 m=29
